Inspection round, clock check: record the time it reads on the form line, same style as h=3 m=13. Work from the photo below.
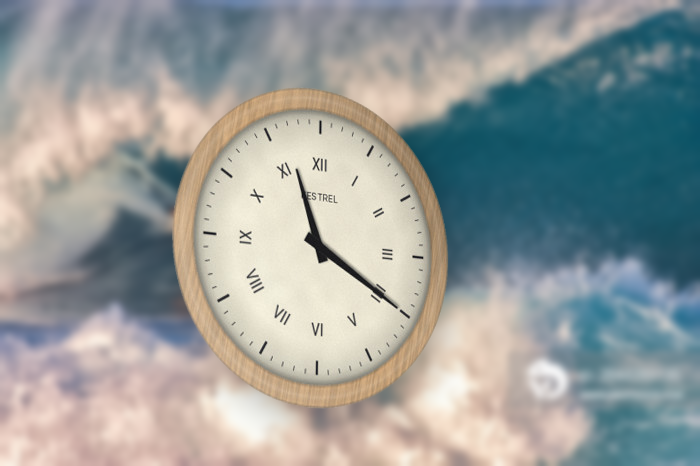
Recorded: h=11 m=20
